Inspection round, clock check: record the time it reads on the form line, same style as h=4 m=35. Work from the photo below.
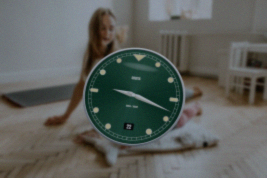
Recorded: h=9 m=18
